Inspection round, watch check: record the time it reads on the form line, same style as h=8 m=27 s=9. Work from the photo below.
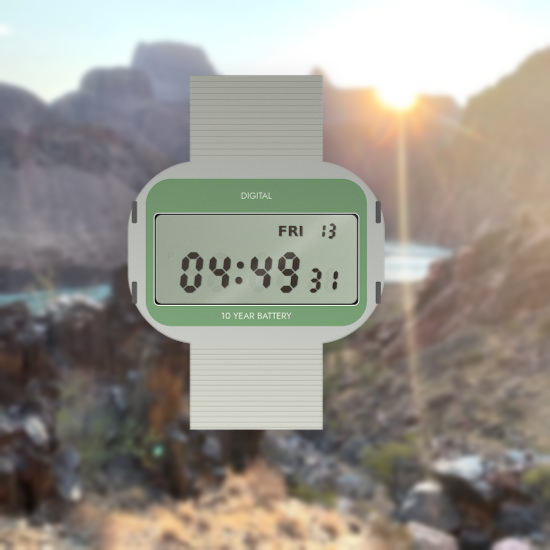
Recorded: h=4 m=49 s=31
